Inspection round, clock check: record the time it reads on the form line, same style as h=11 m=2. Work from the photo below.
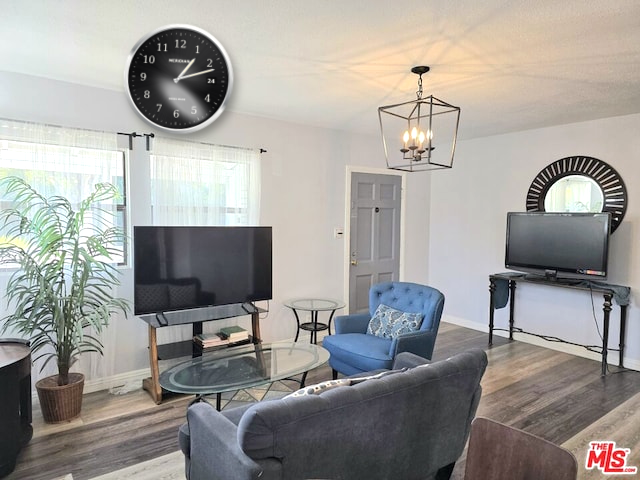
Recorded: h=1 m=12
